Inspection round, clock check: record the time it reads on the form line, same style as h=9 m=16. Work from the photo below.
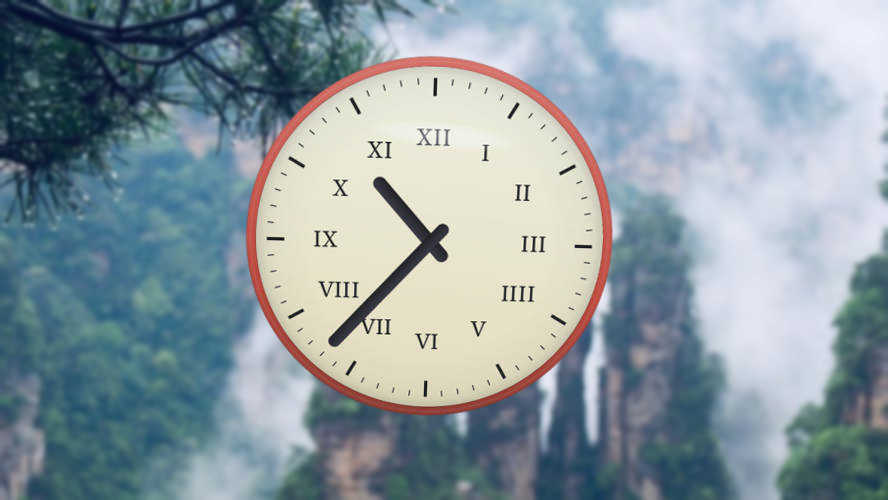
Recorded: h=10 m=37
